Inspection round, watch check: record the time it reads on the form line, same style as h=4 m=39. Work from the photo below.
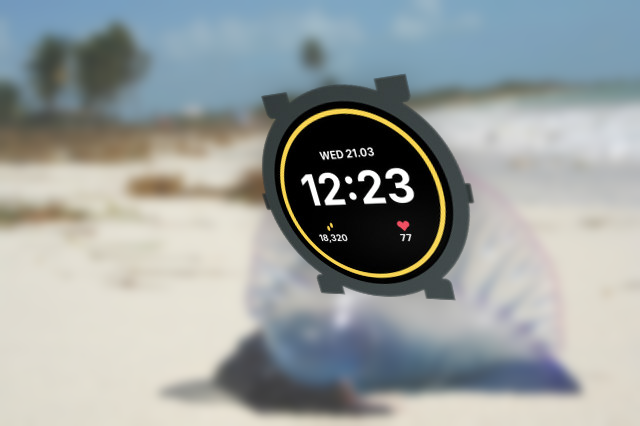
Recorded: h=12 m=23
